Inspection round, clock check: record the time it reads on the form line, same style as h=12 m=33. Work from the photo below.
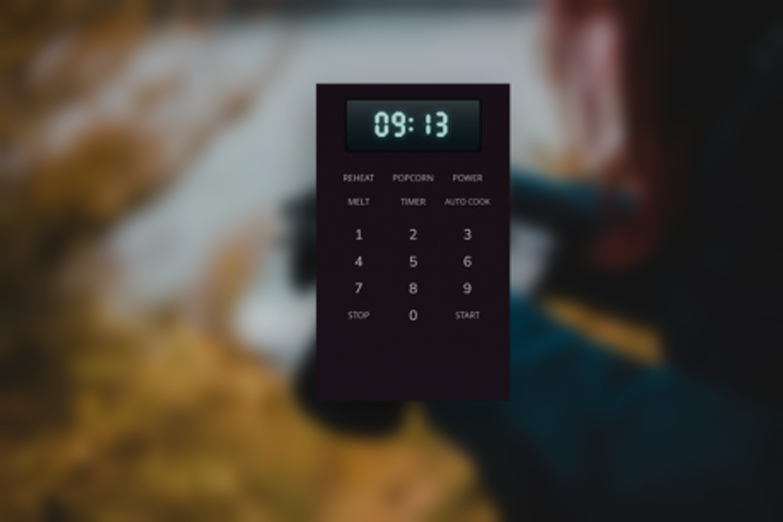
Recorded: h=9 m=13
